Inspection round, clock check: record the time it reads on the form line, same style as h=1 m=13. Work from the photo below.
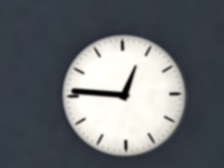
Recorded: h=12 m=46
